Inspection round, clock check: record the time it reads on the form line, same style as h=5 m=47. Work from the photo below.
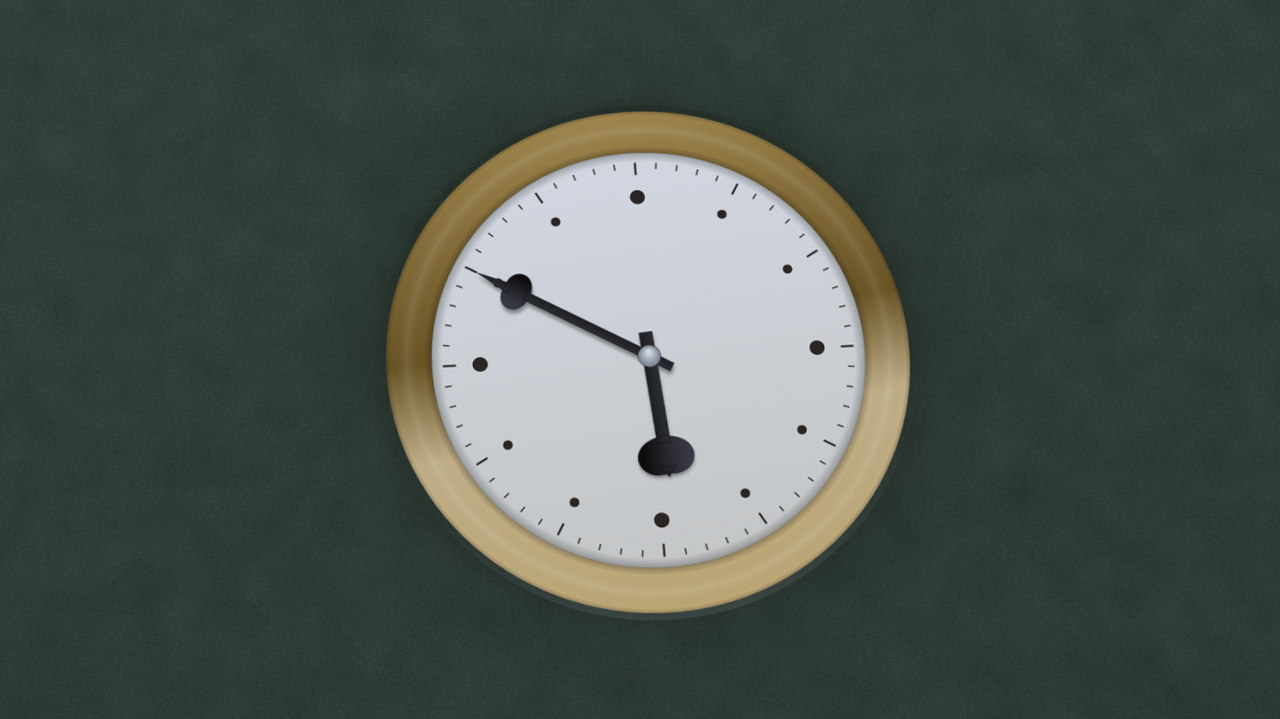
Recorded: h=5 m=50
